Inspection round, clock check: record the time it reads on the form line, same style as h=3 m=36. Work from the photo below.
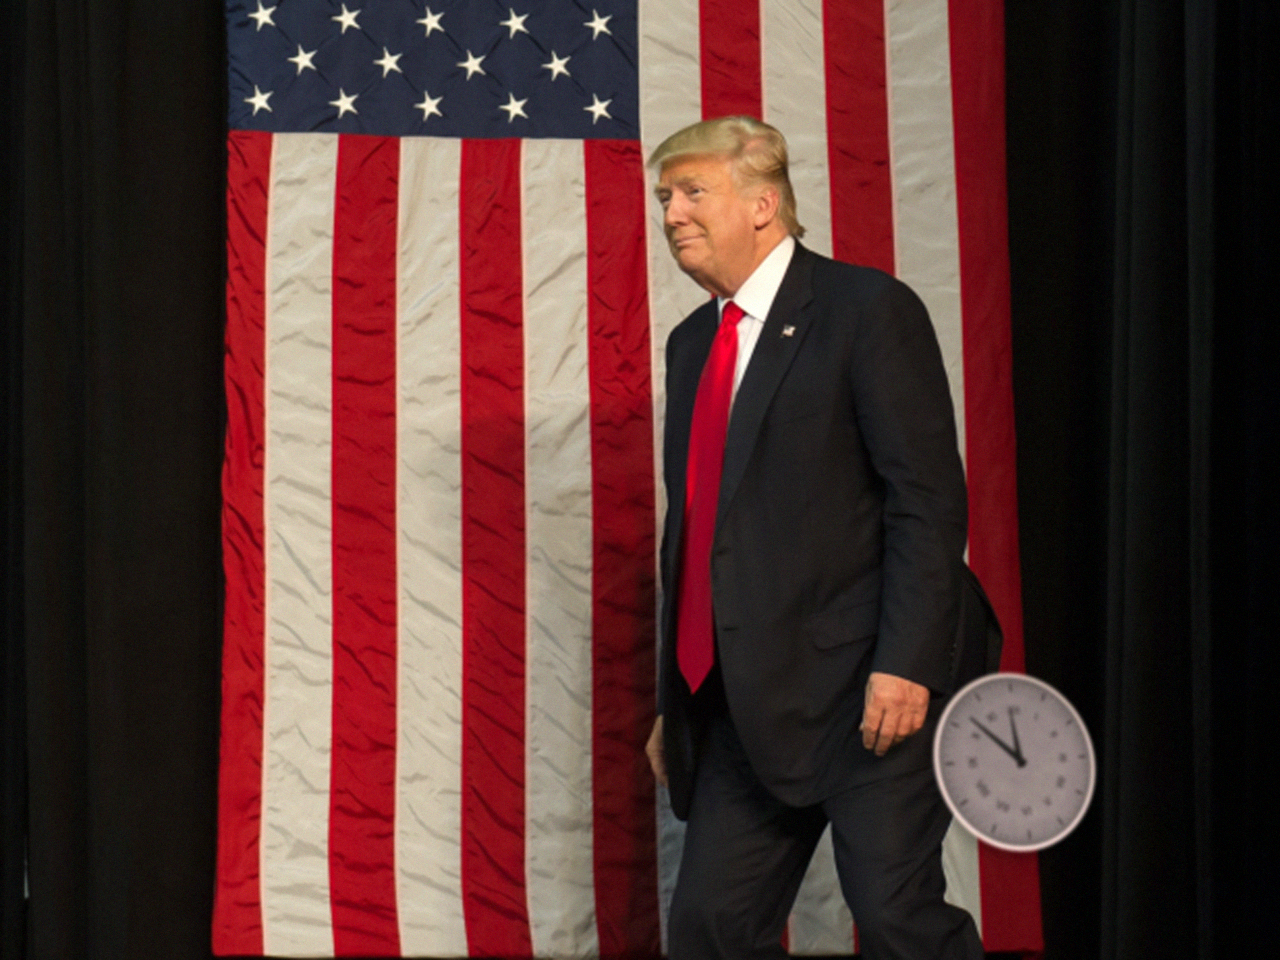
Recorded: h=11 m=52
